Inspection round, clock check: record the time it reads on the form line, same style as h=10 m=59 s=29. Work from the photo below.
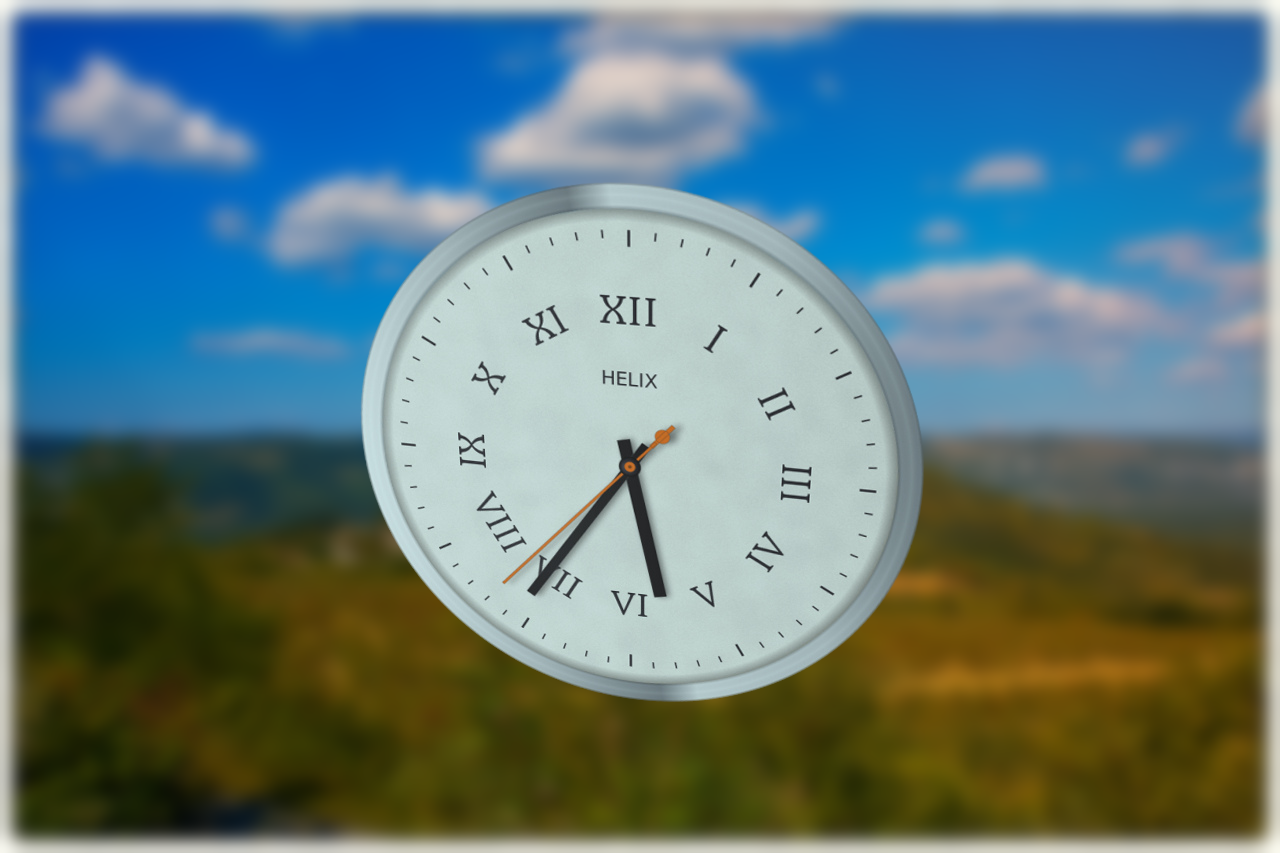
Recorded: h=5 m=35 s=37
